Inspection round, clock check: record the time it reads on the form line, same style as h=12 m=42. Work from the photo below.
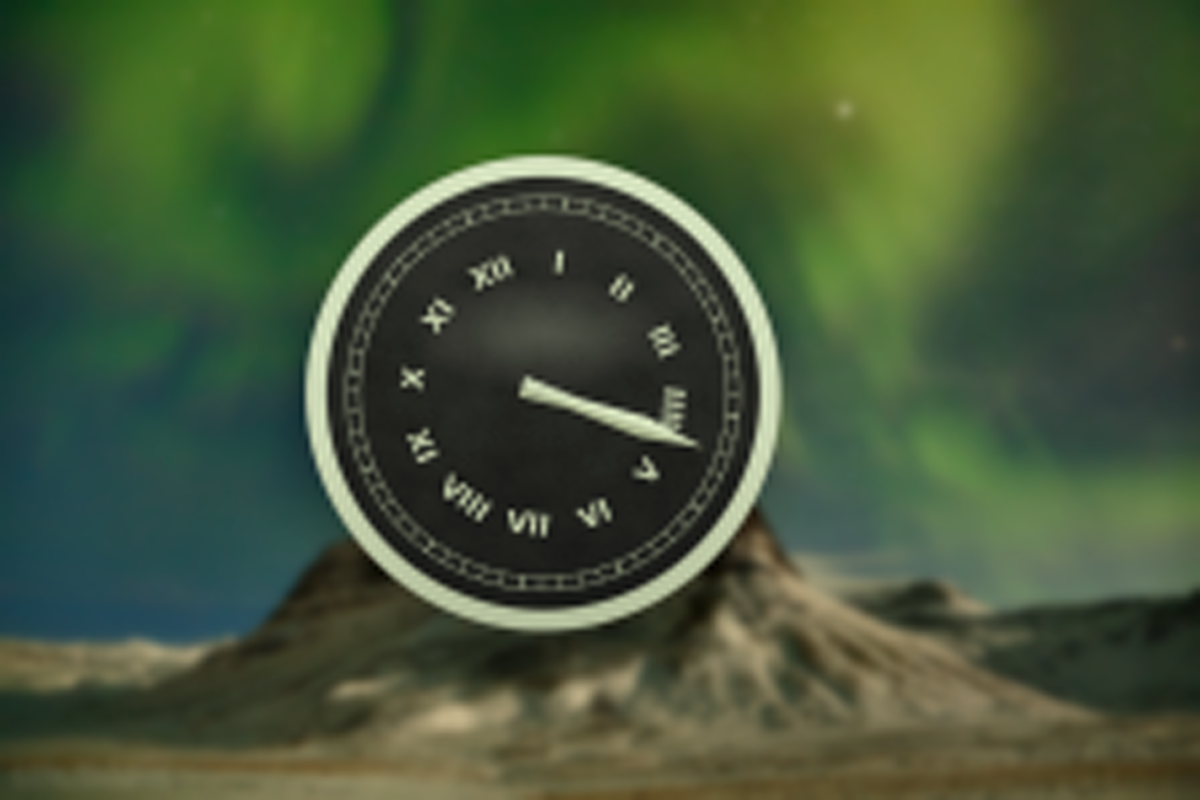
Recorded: h=4 m=22
